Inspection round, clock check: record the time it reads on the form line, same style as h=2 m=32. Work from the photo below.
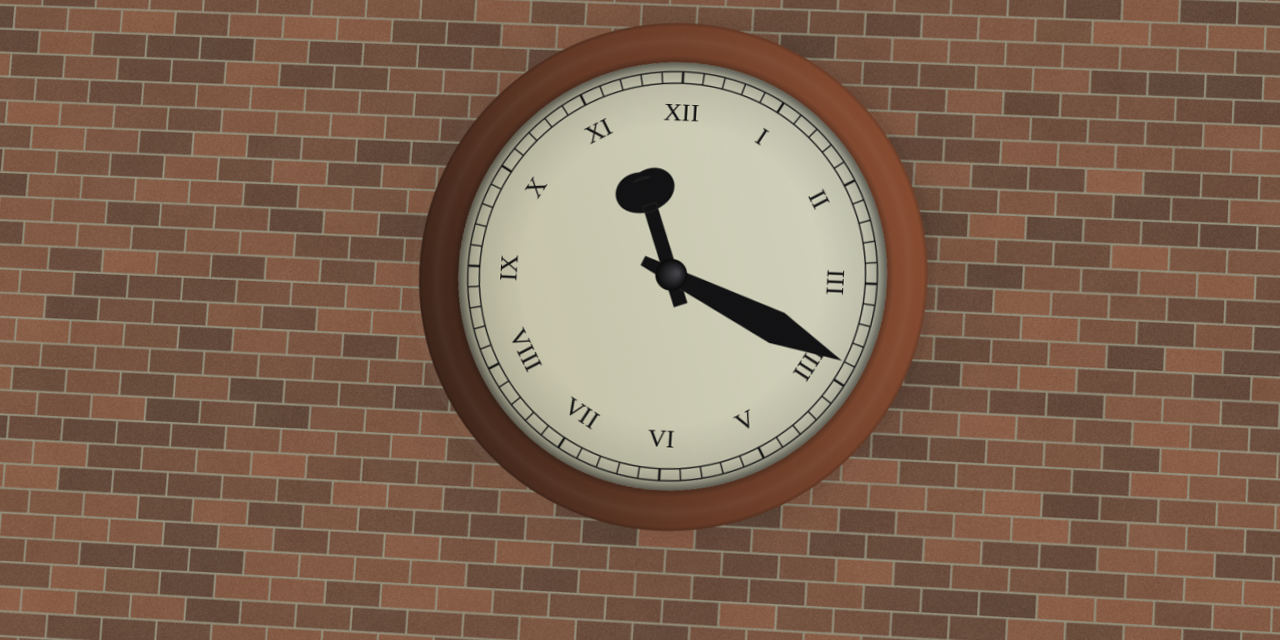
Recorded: h=11 m=19
